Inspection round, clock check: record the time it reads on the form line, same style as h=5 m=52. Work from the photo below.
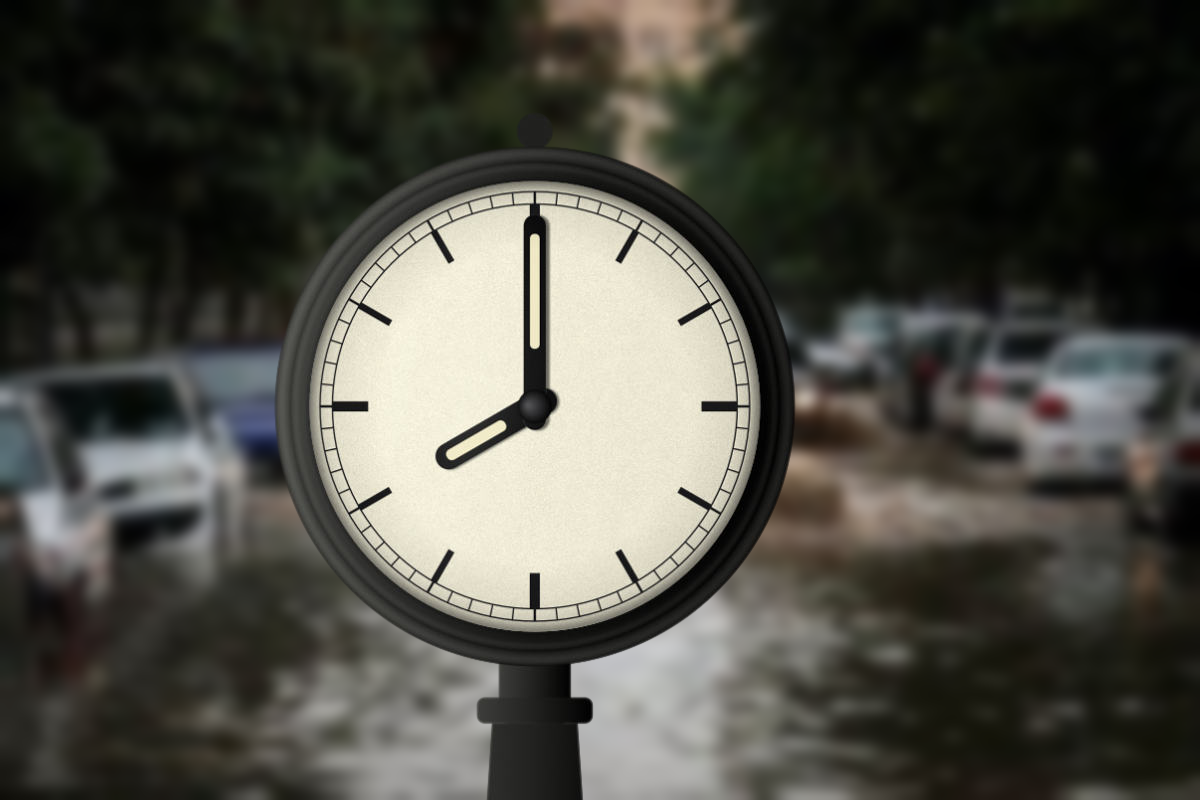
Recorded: h=8 m=0
